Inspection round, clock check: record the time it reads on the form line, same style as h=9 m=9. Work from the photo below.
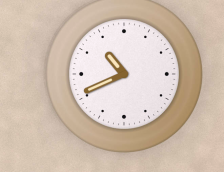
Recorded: h=10 m=41
